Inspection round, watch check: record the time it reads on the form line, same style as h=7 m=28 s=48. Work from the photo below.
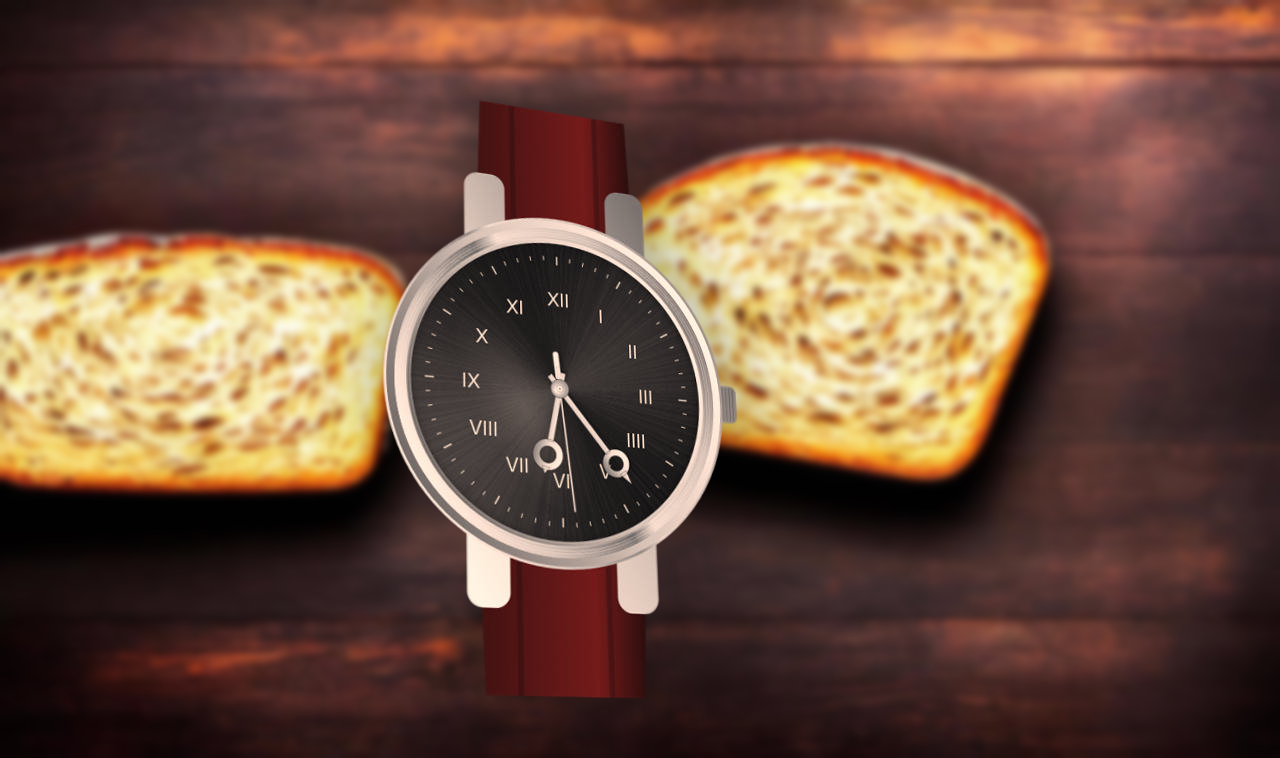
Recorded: h=6 m=23 s=29
